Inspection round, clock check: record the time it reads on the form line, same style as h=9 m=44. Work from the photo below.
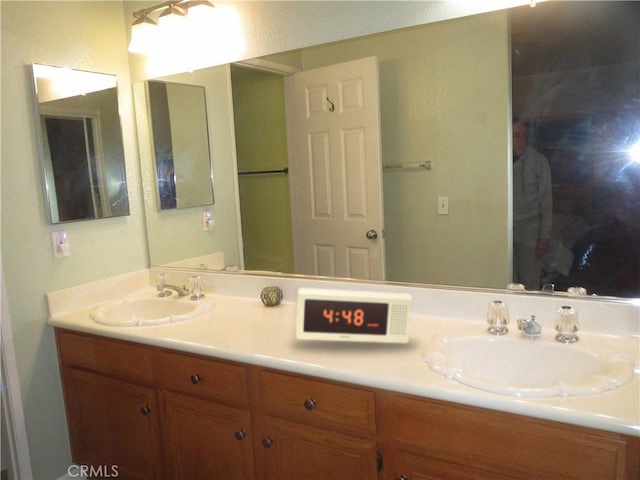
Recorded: h=4 m=48
